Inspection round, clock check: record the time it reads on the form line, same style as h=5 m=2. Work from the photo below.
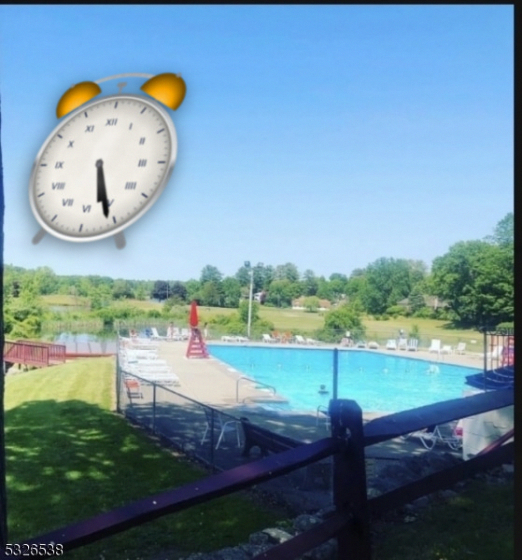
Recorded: h=5 m=26
